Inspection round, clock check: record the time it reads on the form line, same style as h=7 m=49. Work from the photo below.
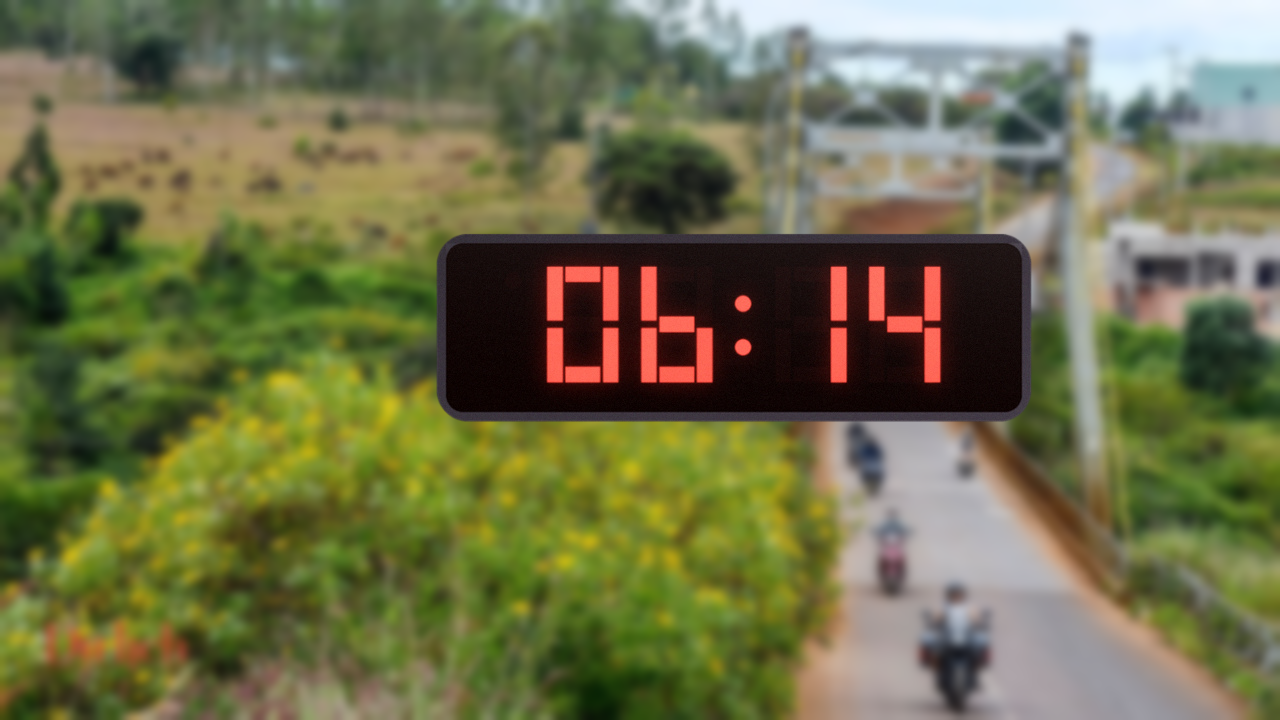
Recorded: h=6 m=14
